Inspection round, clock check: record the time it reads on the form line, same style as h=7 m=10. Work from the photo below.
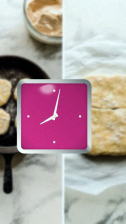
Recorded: h=8 m=2
